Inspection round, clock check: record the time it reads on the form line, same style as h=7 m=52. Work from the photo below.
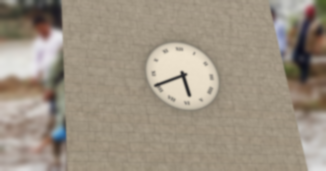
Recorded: h=5 m=41
